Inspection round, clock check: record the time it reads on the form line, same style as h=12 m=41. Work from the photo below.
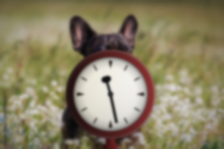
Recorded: h=11 m=28
